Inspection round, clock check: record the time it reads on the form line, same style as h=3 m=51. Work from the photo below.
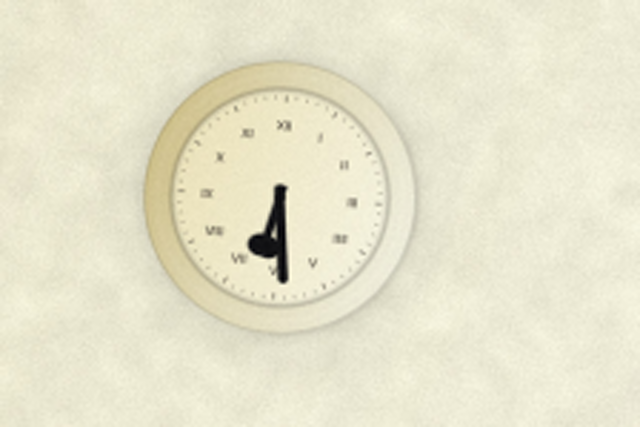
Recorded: h=6 m=29
